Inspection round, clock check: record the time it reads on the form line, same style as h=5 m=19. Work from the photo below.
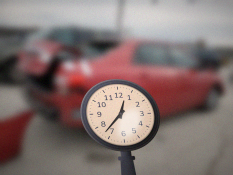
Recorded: h=12 m=37
